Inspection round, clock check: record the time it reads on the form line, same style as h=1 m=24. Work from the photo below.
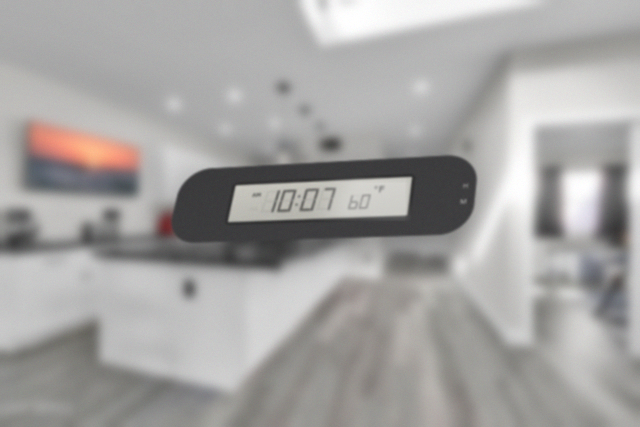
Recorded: h=10 m=7
